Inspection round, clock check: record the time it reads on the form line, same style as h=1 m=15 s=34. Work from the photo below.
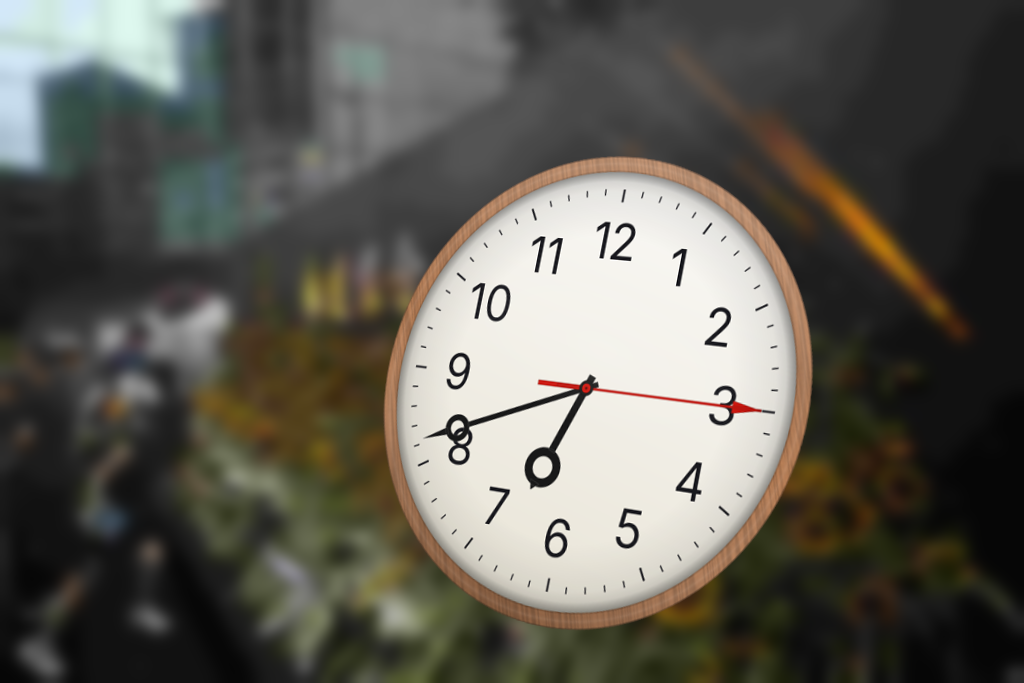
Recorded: h=6 m=41 s=15
